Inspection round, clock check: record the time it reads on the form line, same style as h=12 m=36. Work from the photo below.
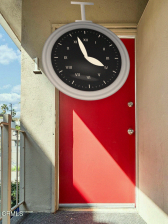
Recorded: h=3 m=57
